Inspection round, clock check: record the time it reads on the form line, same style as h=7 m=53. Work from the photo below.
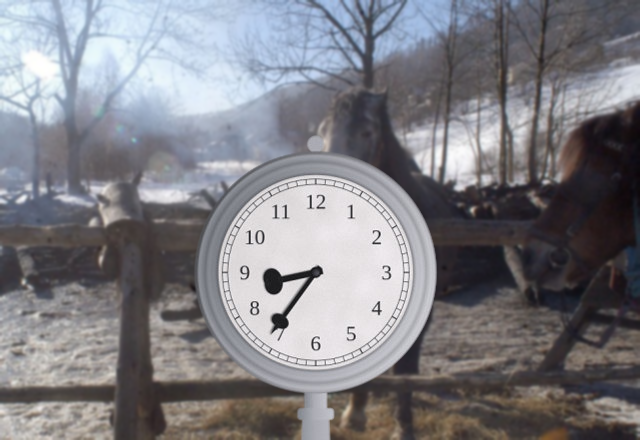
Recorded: h=8 m=36
